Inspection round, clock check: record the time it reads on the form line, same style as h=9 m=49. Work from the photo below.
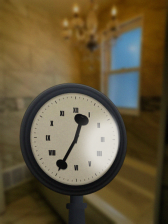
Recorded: h=12 m=35
